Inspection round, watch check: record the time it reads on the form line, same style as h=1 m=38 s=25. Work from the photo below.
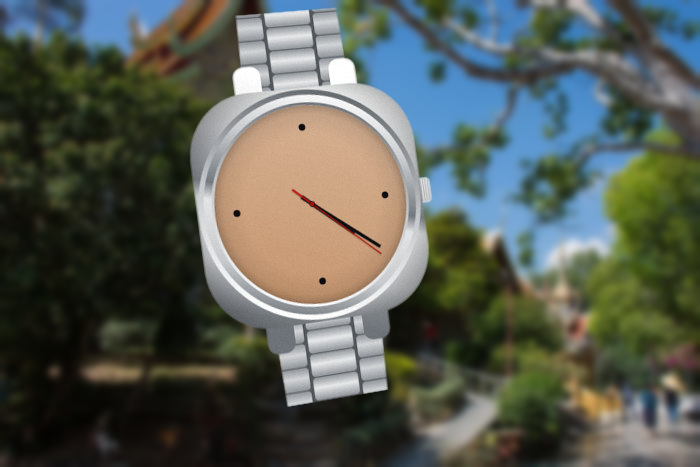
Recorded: h=4 m=21 s=22
